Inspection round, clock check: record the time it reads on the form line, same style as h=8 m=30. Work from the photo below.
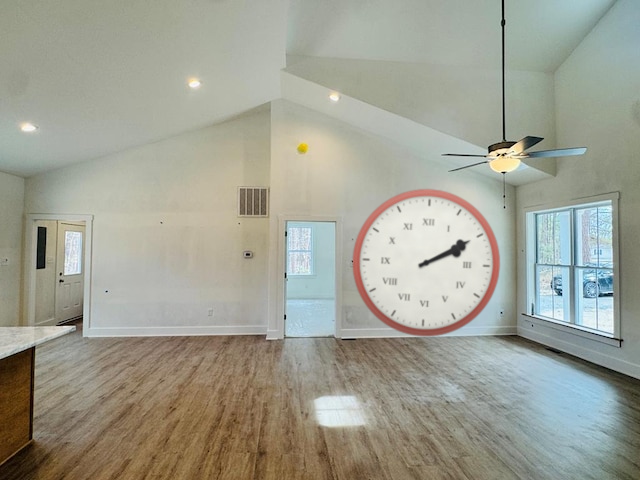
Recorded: h=2 m=10
